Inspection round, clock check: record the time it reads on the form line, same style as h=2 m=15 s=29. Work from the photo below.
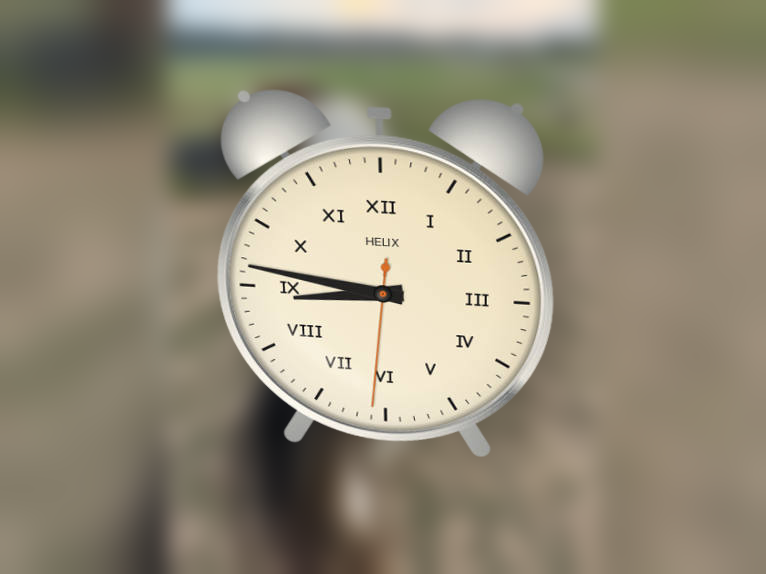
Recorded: h=8 m=46 s=31
